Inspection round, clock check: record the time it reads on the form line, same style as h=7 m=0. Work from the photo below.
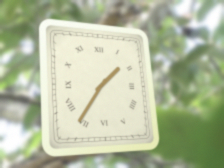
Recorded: h=1 m=36
